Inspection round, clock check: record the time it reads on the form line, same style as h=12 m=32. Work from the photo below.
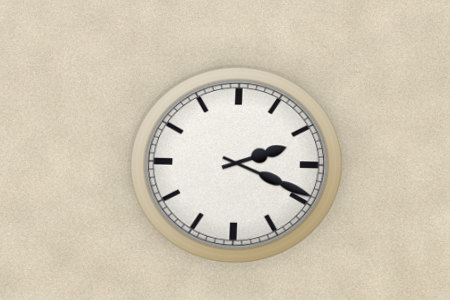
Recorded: h=2 m=19
